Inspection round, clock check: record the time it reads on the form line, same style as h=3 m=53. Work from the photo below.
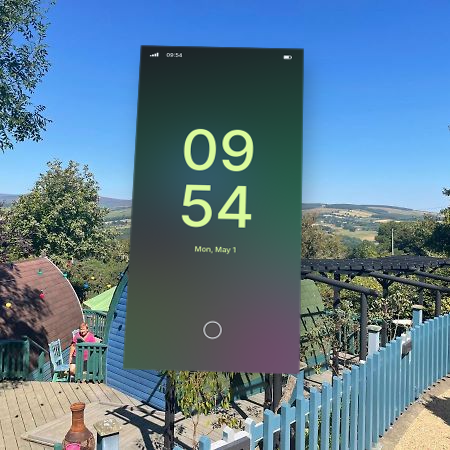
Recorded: h=9 m=54
